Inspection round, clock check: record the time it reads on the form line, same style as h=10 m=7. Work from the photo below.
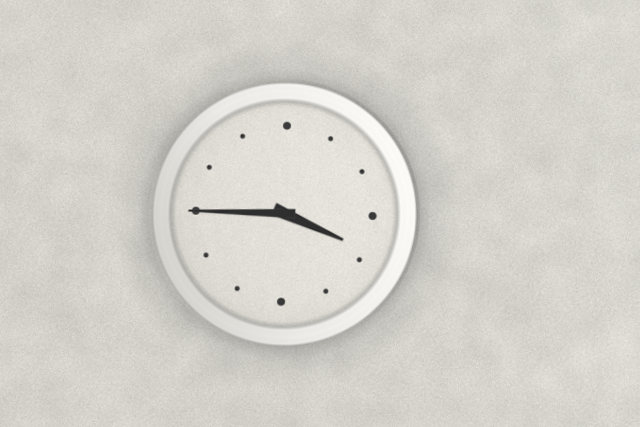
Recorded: h=3 m=45
